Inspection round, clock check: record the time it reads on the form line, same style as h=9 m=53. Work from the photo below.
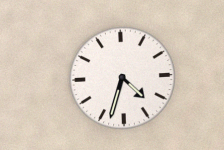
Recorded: h=4 m=33
